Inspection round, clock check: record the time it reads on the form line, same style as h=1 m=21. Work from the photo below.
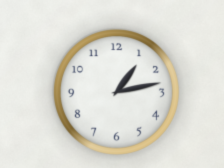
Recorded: h=1 m=13
